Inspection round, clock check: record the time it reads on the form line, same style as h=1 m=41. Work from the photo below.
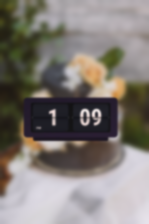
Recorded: h=1 m=9
